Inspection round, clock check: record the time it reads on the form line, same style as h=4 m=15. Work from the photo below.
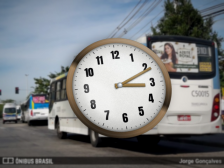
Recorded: h=3 m=11
